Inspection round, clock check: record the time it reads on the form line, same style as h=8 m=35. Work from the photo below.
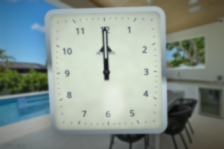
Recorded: h=12 m=0
